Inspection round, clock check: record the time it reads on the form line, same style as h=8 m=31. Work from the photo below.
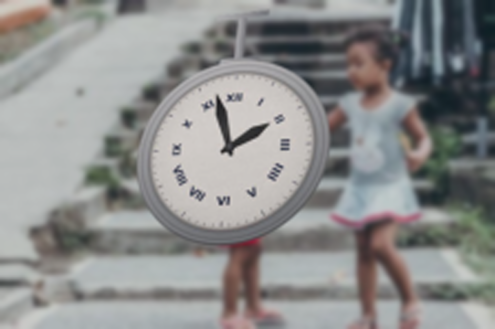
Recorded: h=1 m=57
